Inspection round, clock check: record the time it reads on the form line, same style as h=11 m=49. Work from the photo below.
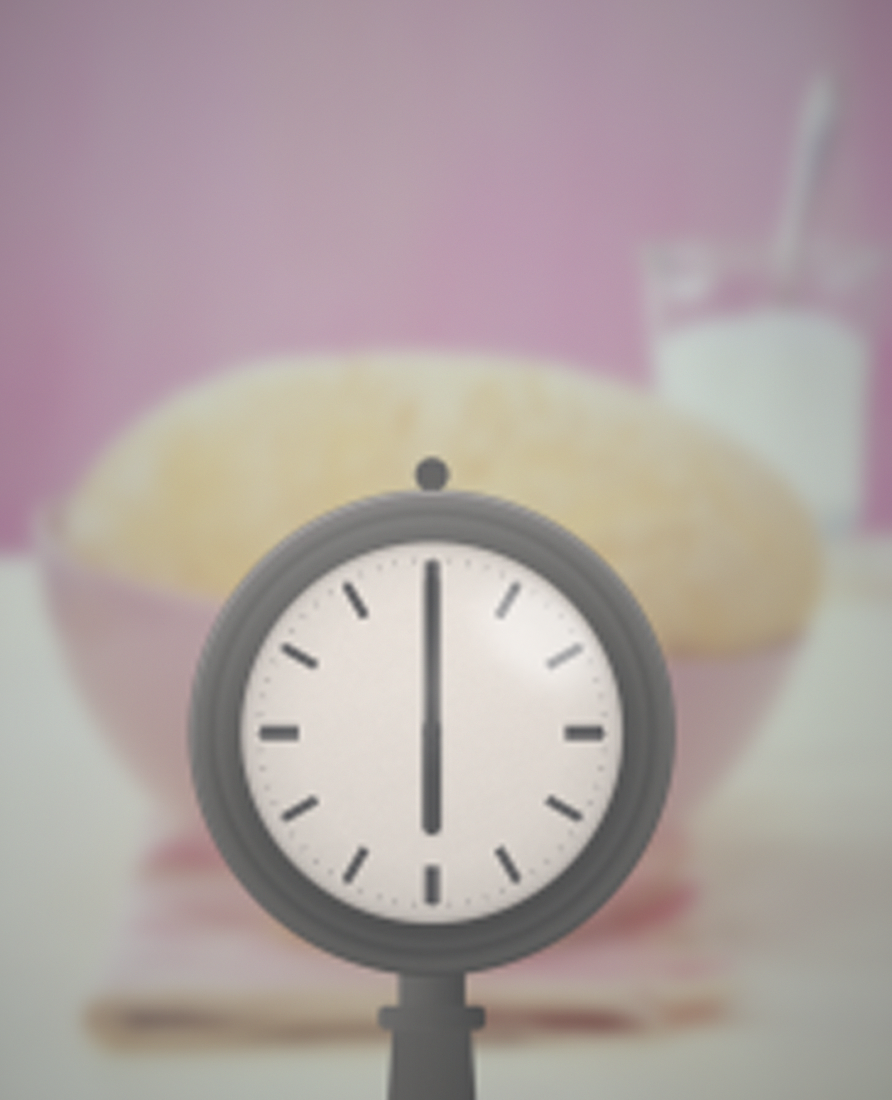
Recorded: h=6 m=0
